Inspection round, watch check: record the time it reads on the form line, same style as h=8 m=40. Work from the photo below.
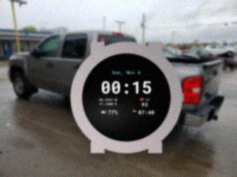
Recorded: h=0 m=15
